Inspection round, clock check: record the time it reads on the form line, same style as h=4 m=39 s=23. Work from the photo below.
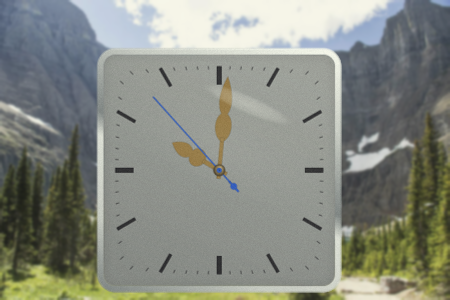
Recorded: h=10 m=0 s=53
